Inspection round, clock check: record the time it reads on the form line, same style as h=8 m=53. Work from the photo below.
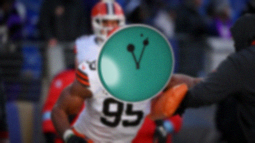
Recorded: h=11 m=2
